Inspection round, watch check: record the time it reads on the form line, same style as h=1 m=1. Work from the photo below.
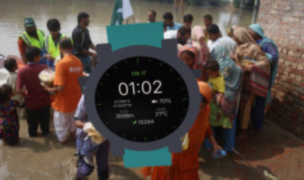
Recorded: h=1 m=2
